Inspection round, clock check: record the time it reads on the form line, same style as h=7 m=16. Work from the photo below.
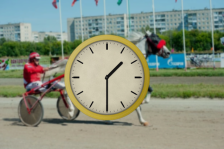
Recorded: h=1 m=30
